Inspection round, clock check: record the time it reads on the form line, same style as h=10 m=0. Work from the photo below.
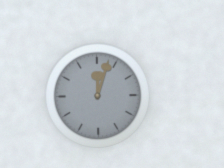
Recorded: h=12 m=3
